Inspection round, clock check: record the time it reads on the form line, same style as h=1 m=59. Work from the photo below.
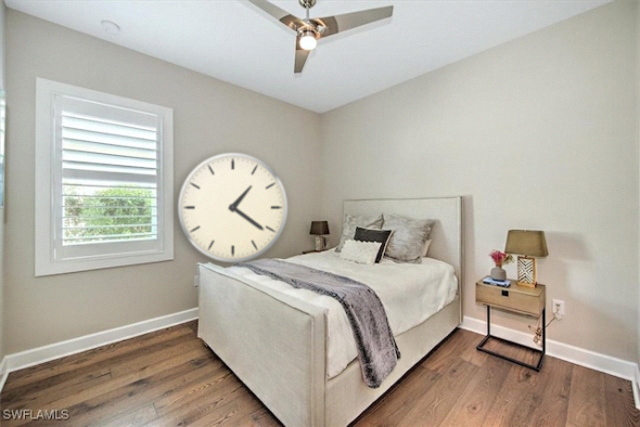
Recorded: h=1 m=21
